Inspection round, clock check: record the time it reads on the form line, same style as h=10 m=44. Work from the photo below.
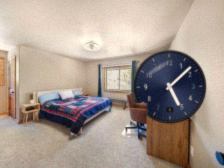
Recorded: h=5 m=8
